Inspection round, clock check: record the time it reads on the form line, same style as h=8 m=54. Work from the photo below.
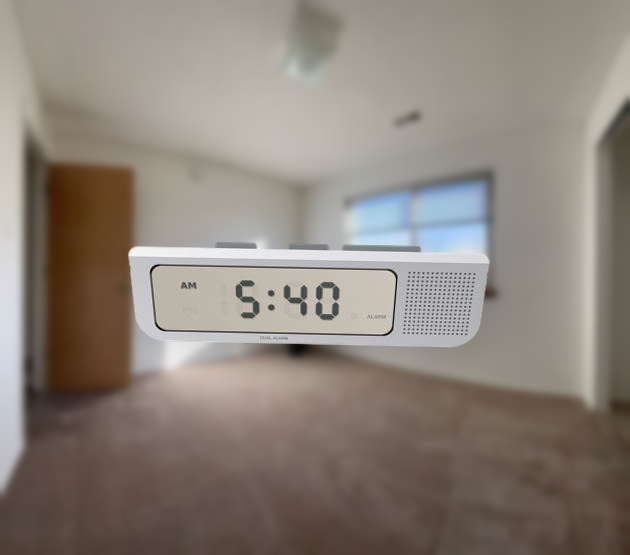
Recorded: h=5 m=40
